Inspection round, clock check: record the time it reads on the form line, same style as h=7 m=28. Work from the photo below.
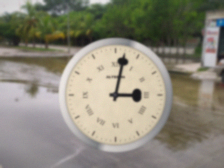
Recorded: h=3 m=2
